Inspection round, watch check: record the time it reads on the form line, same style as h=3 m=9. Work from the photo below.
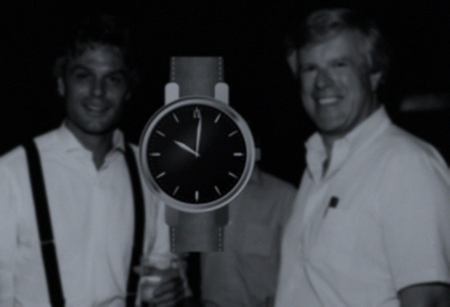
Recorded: h=10 m=1
